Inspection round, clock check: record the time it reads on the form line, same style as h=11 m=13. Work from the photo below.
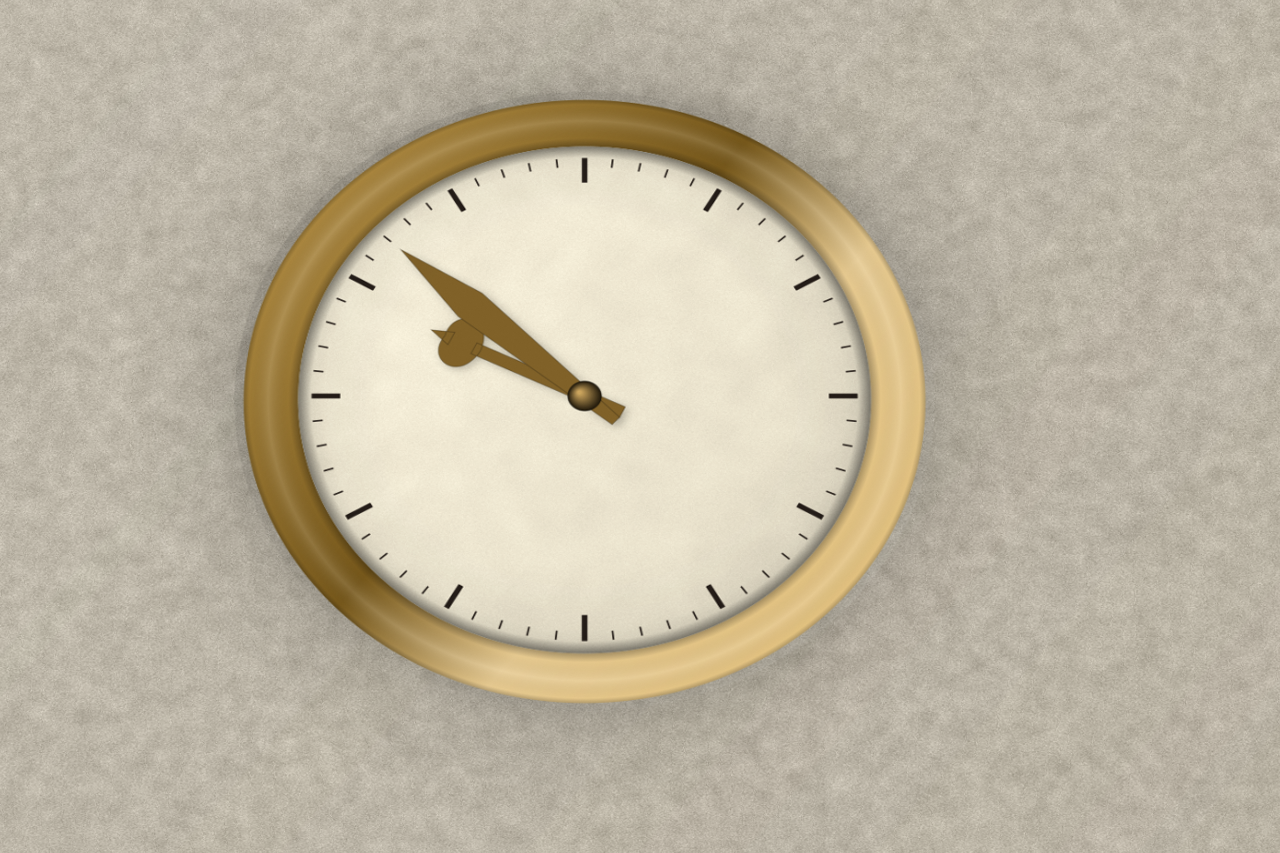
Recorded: h=9 m=52
